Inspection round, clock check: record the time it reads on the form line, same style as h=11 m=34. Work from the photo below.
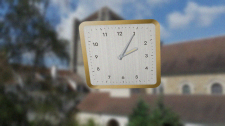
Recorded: h=2 m=5
